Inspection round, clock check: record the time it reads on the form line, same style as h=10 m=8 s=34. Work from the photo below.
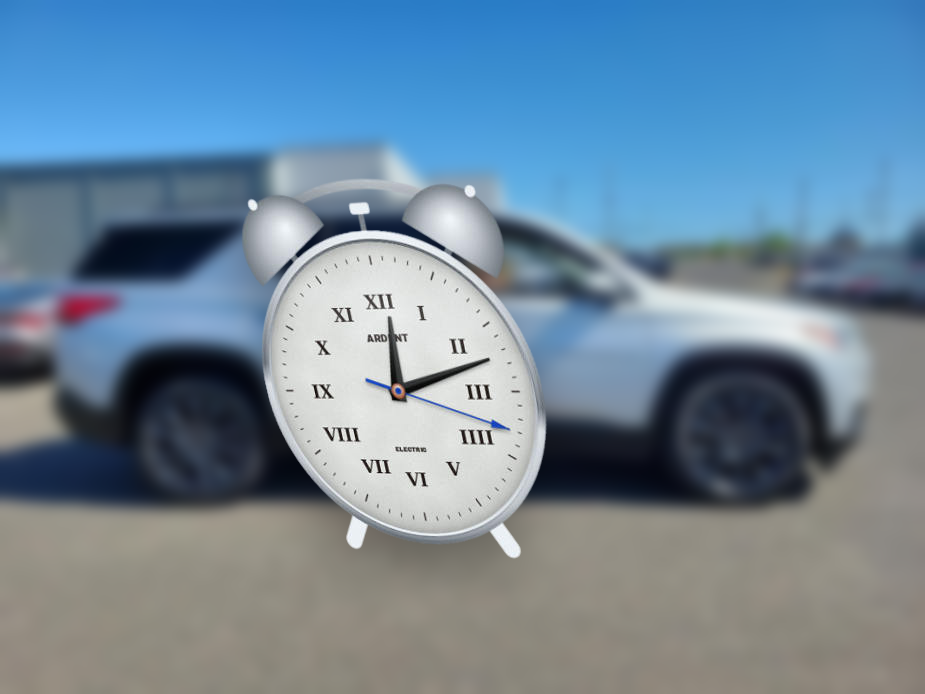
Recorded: h=12 m=12 s=18
